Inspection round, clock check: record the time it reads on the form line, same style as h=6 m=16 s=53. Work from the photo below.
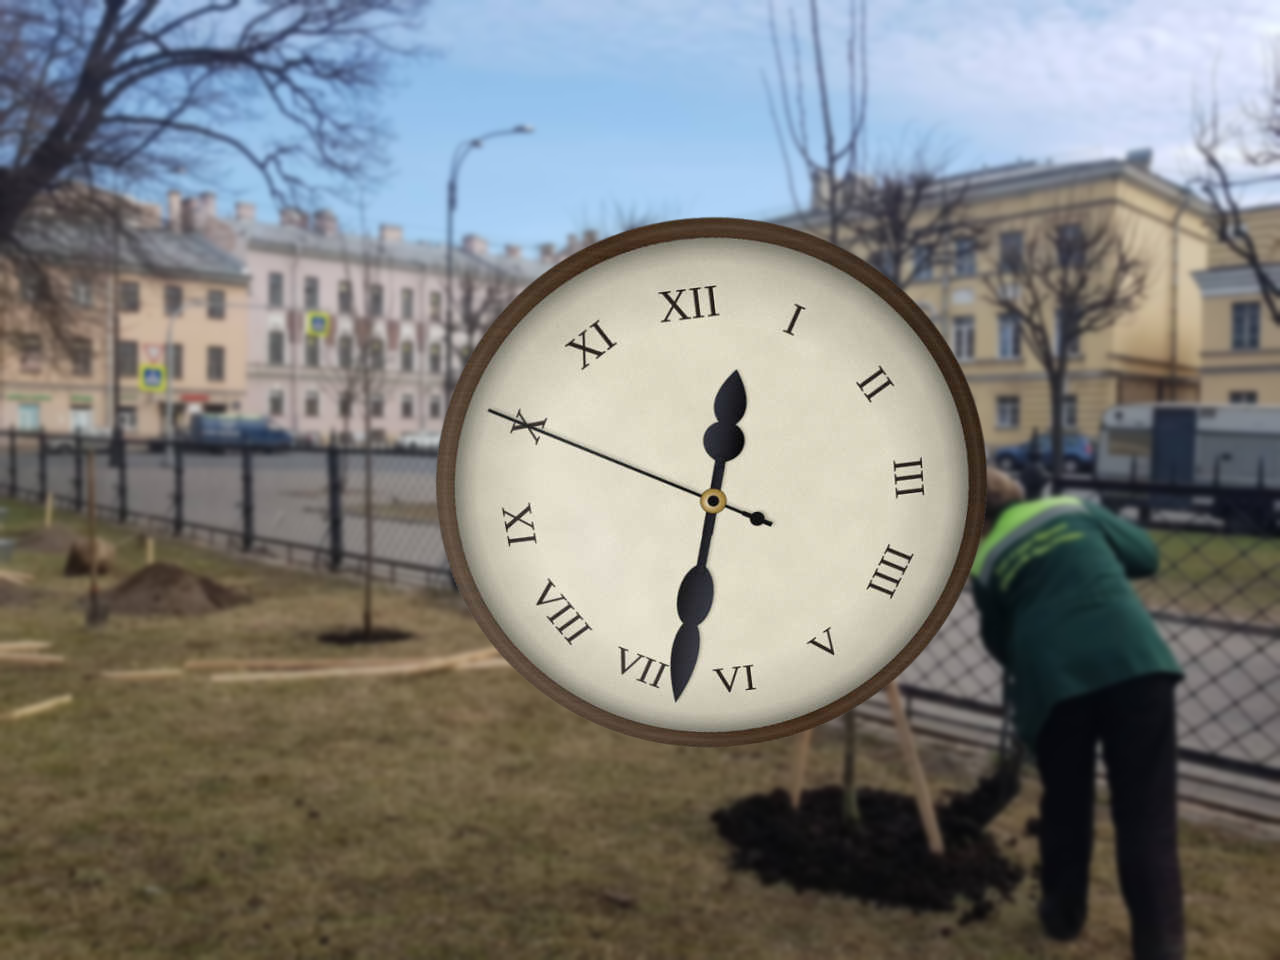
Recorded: h=12 m=32 s=50
